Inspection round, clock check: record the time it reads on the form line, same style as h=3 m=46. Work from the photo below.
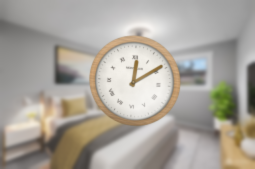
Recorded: h=12 m=9
